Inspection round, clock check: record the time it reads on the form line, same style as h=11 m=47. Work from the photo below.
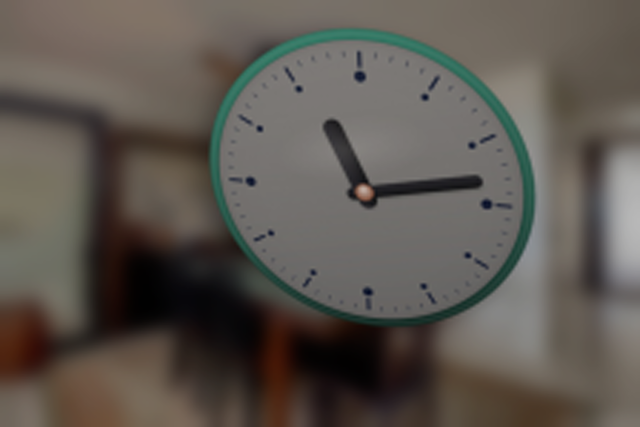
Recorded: h=11 m=13
